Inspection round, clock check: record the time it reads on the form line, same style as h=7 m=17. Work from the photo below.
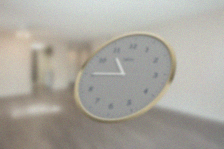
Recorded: h=10 m=45
